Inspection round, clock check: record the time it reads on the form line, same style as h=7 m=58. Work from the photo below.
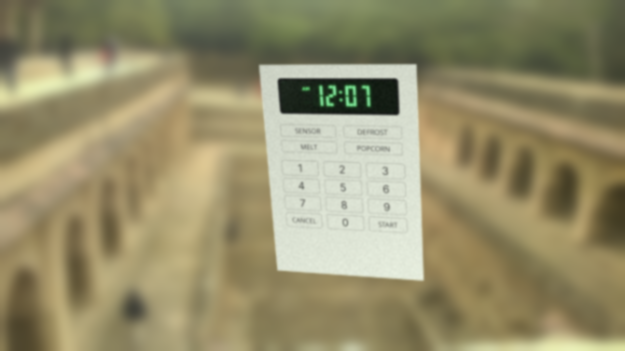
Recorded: h=12 m=7
